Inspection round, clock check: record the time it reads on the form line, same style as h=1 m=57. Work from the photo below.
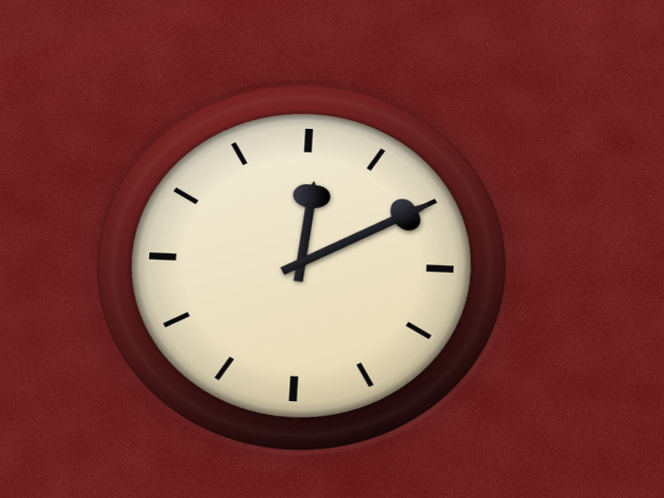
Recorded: h=12 m=10
